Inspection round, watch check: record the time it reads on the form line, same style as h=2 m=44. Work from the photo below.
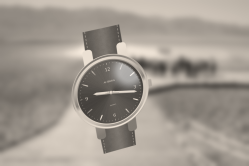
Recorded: h=9 m=17
